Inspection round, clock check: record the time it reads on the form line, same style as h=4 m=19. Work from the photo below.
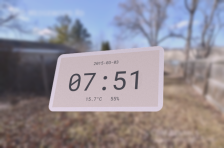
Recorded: h=7 m=51
